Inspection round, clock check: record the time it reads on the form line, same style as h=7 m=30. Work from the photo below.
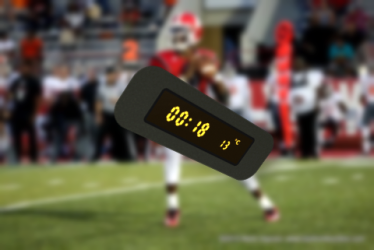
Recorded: h=0 m=18
